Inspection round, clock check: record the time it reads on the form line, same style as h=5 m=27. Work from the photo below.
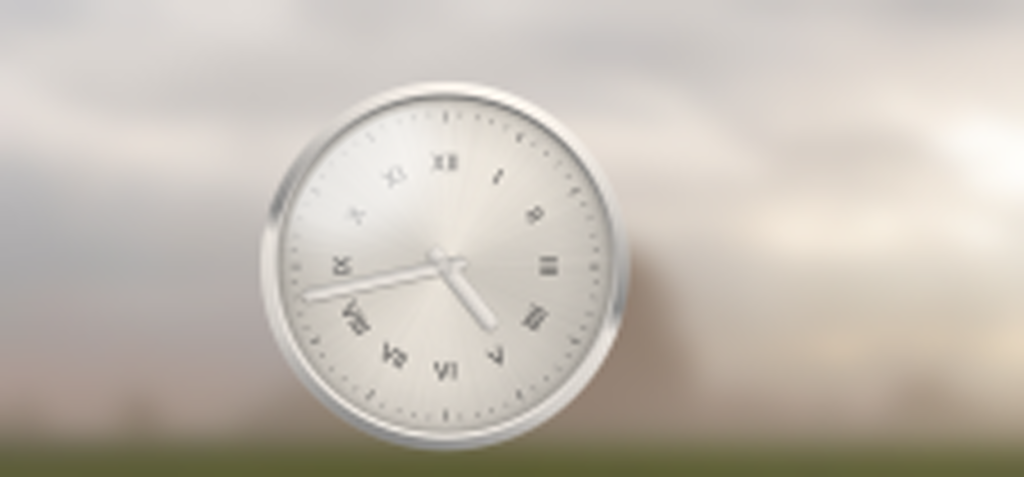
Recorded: h=4 m=43
